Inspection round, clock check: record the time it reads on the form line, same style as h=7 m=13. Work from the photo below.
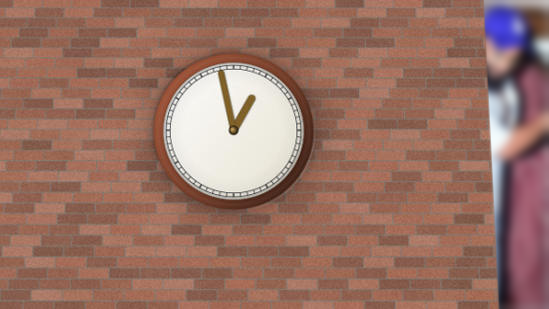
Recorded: h=12 m=58
